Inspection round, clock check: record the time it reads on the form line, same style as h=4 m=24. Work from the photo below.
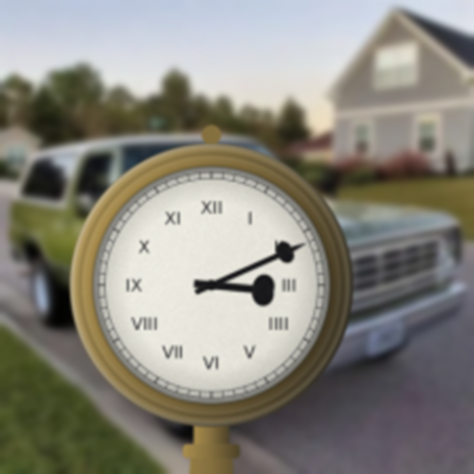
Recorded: h=3 m=11
